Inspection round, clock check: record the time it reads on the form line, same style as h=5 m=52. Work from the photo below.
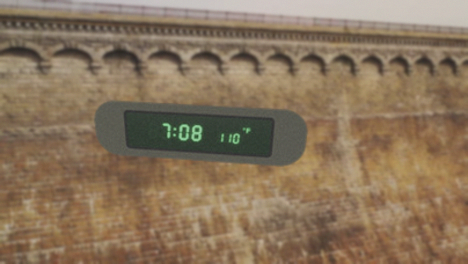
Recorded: h=7 m=8
